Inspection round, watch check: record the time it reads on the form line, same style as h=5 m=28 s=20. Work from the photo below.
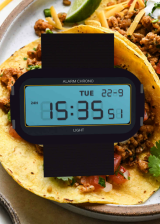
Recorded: h=15 m=35 s=51
